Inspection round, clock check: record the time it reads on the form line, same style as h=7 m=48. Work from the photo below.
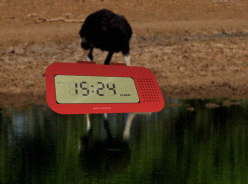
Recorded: h=15 m=24
